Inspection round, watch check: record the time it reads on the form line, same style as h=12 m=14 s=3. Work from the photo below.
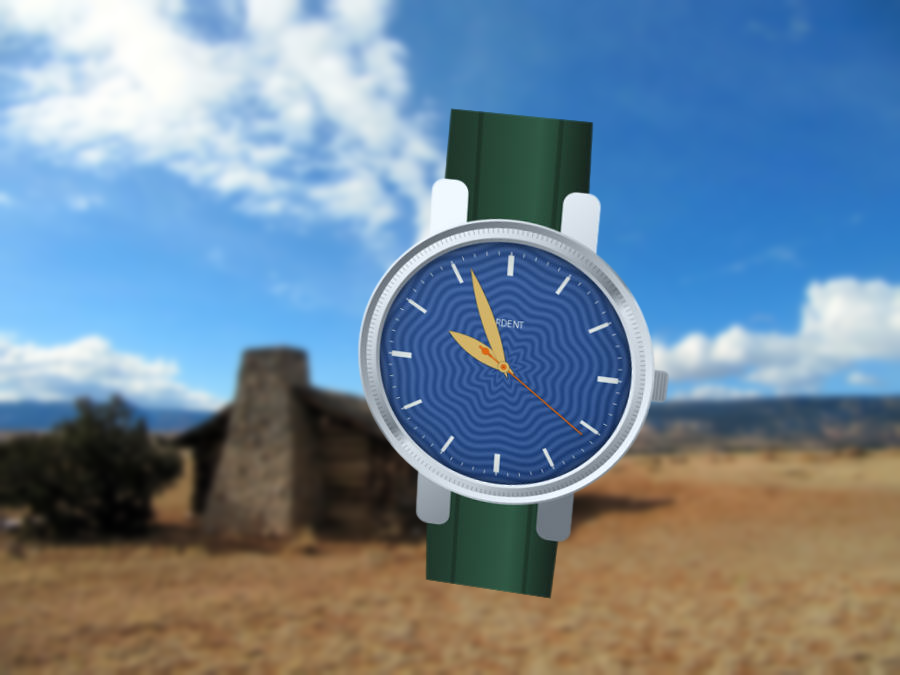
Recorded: h=9 m=56 s=21
